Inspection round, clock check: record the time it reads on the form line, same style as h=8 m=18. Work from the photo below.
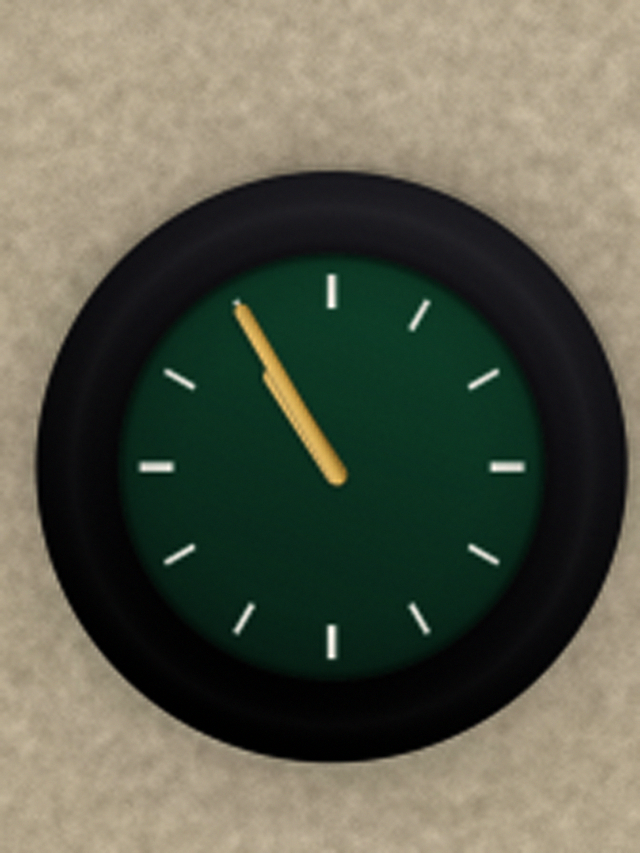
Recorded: h=10 m=55
